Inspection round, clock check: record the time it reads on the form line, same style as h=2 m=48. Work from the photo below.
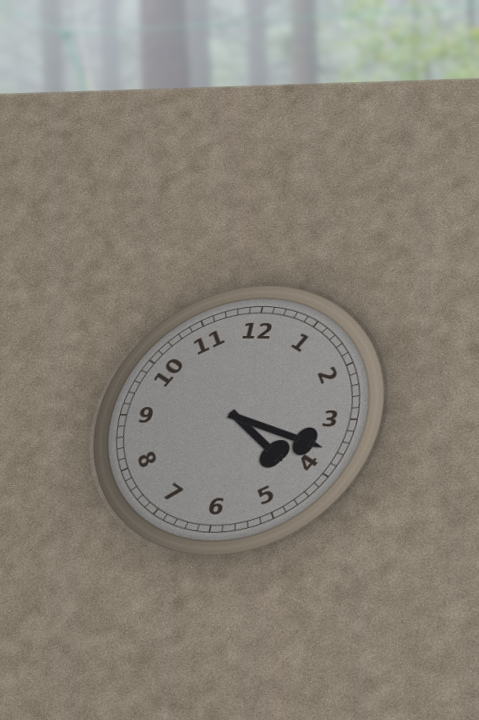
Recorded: h=4 m=18
